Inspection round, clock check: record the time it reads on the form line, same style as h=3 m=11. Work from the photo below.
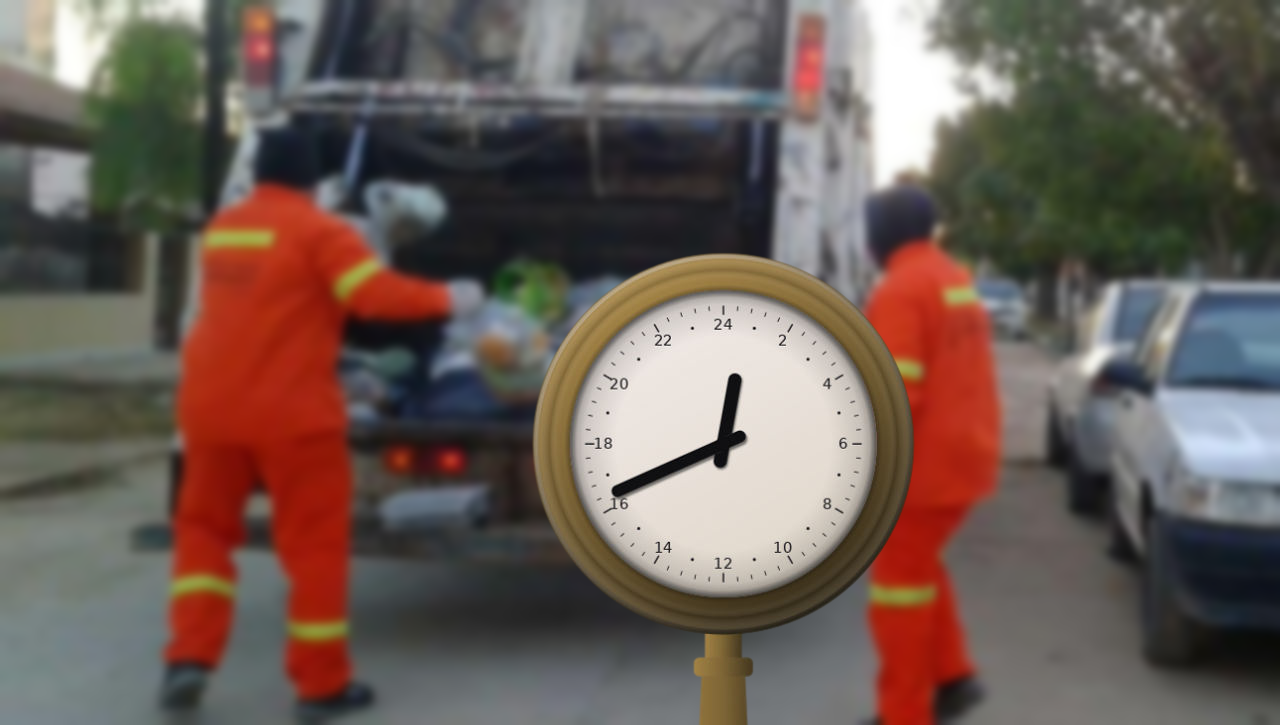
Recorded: h=0 m=41
